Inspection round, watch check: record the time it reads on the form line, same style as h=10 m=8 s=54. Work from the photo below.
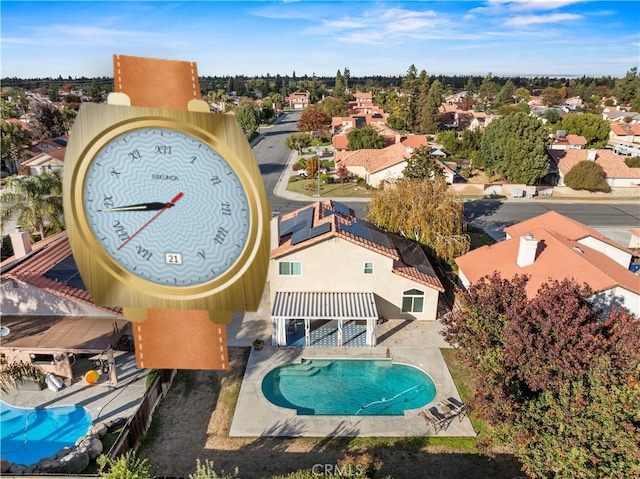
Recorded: h=8 m=43 s=38
